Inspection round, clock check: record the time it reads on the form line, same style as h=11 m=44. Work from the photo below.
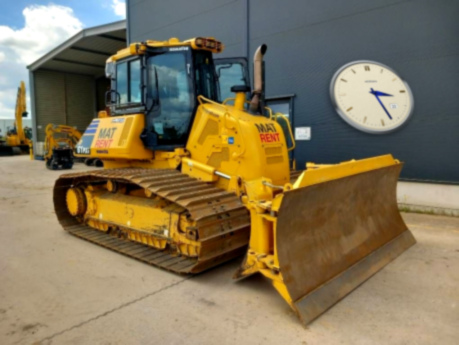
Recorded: h=3 m=27
